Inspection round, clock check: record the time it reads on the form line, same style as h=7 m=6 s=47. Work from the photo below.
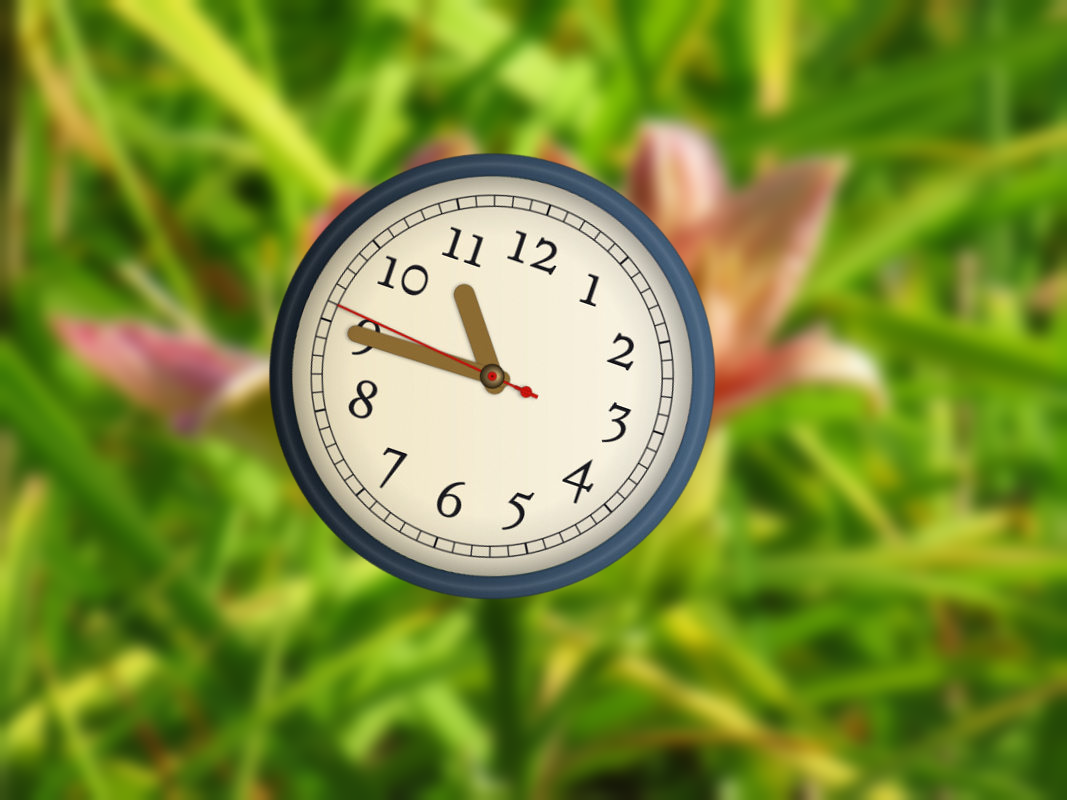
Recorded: h=10 m=44 s=46
